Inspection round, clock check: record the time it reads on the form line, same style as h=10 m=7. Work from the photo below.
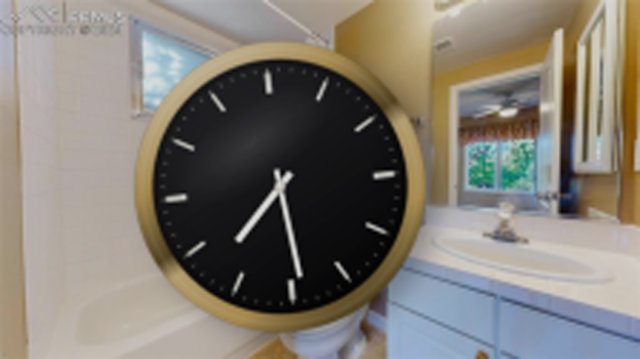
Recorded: h=7 m=29
